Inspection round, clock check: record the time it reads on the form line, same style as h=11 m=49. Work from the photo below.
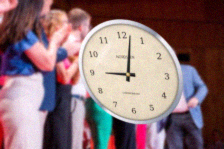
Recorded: h=9 m=2
